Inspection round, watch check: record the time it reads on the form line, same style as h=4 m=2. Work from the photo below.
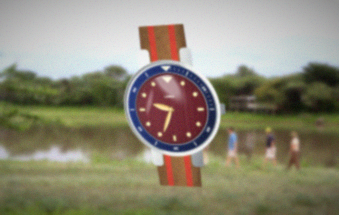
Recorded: h=9 m=34
